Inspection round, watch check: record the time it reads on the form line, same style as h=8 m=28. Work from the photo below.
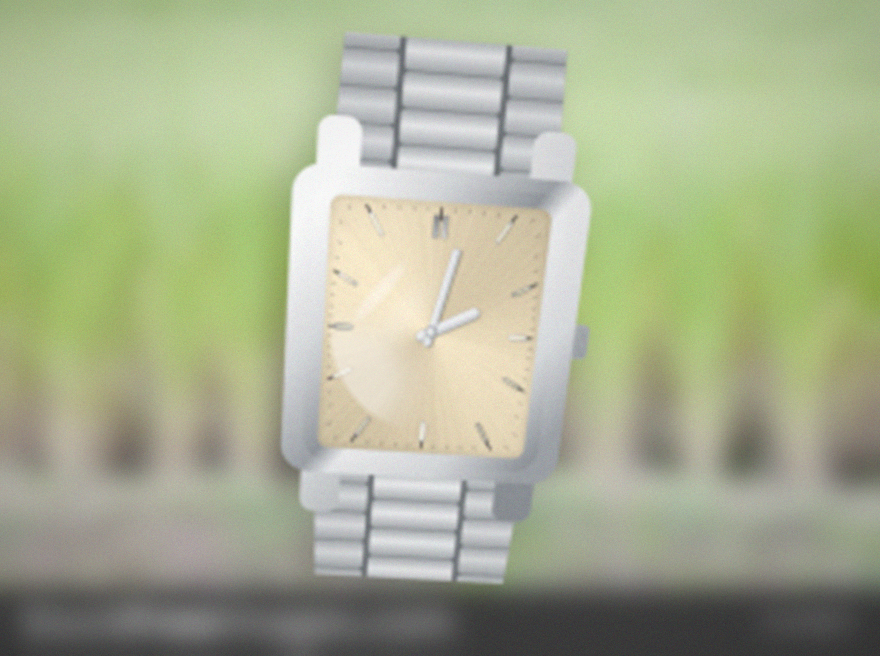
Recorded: h=2 m=2
